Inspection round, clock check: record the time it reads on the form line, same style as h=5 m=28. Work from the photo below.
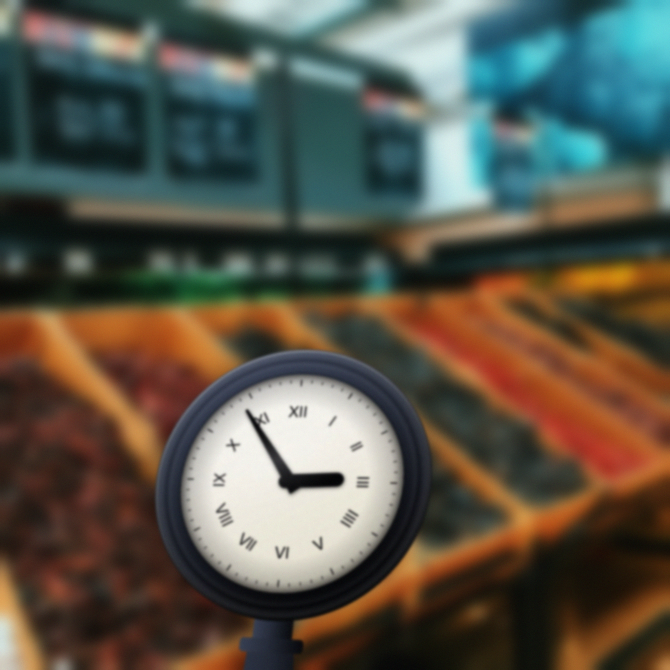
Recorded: h=2 m=54
